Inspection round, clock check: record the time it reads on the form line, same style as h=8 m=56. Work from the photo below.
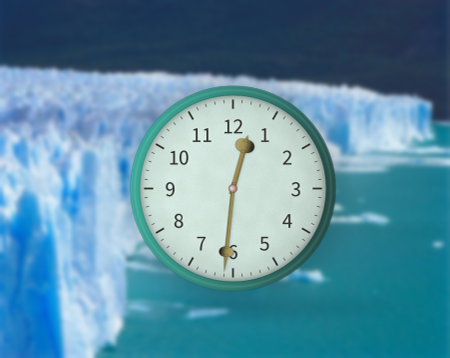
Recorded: h=12 m=31
